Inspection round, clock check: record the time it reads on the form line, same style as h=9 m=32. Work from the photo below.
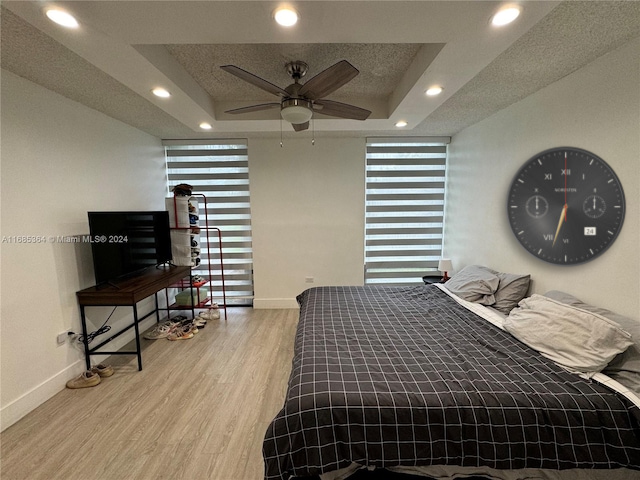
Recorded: h=6 m=33
